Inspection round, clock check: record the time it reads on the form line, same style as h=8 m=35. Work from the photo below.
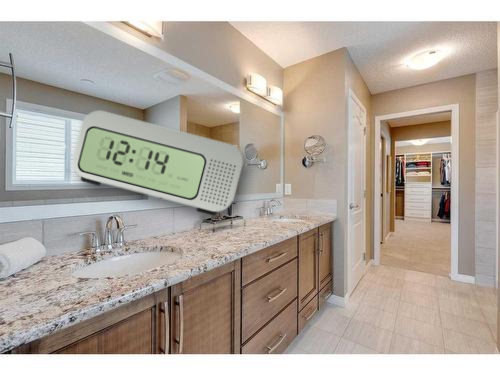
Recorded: h=12 m=14
